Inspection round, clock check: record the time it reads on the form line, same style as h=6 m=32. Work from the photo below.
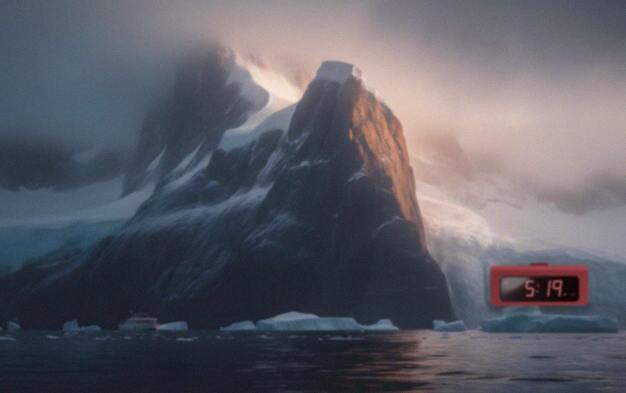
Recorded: h=5 m=19
